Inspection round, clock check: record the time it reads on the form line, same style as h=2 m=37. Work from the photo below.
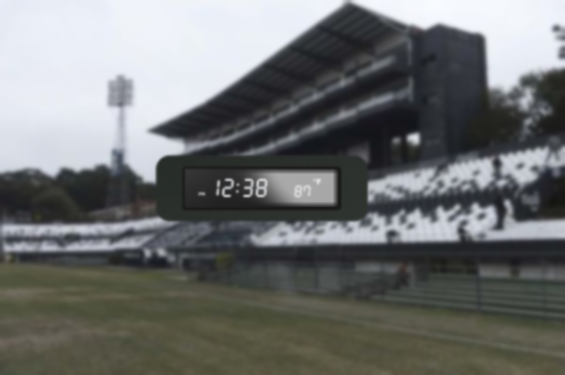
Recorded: h=12 m=38
